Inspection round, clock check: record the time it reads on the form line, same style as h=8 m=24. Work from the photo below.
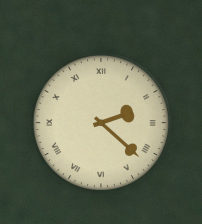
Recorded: h=2 m=22
